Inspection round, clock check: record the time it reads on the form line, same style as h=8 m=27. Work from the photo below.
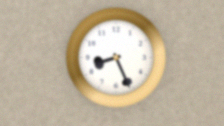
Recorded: h=8 m=26
